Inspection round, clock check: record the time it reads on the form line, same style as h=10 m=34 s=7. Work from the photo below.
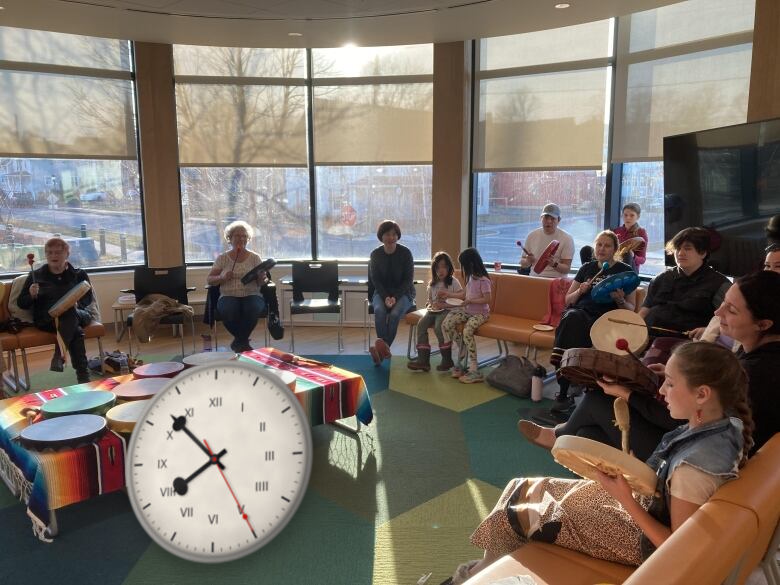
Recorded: h=7 m=52 s=25
